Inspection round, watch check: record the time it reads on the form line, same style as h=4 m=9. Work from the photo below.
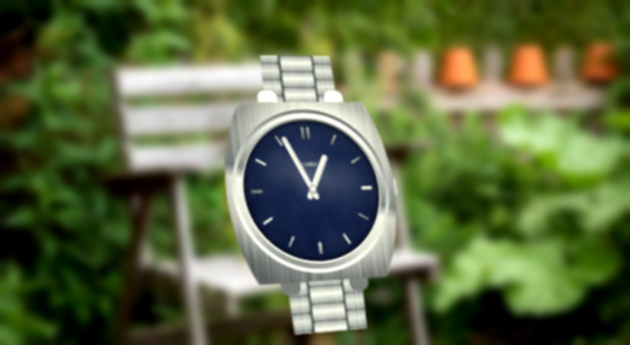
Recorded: h=12 m=56
